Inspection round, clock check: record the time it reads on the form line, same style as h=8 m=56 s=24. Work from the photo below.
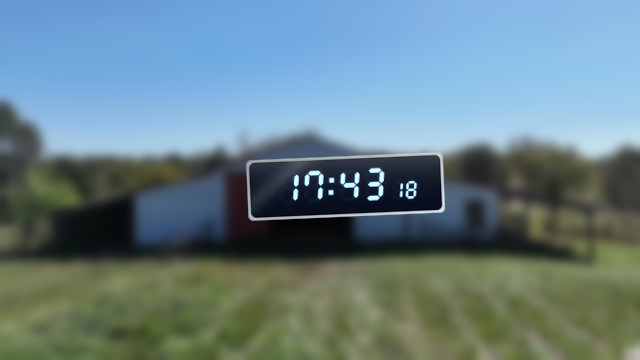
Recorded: h=17 m=43 s=18
